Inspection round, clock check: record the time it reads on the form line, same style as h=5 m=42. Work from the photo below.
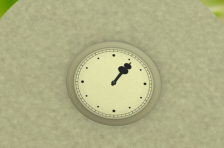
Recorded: h=1 m=6
